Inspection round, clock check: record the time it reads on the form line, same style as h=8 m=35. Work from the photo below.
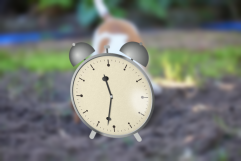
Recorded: h=11 m=32
